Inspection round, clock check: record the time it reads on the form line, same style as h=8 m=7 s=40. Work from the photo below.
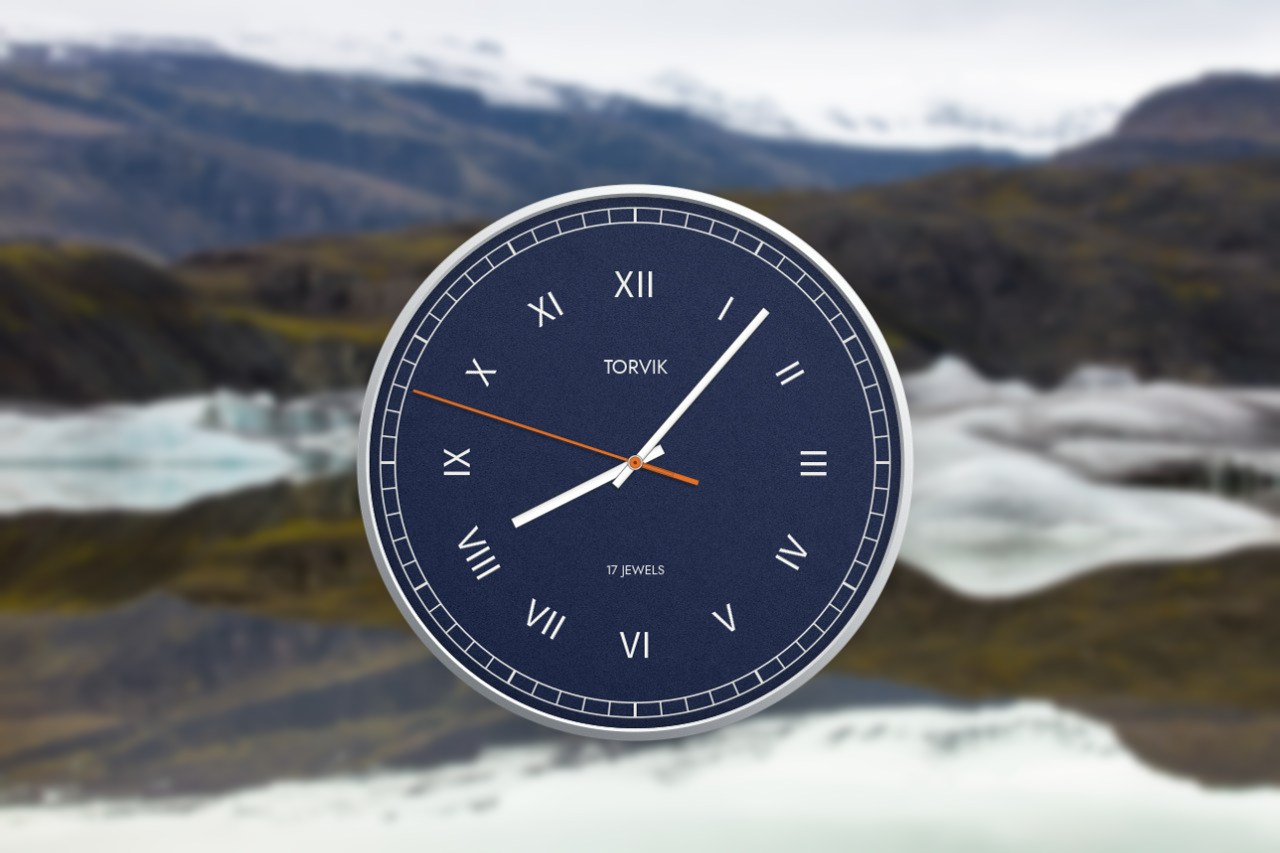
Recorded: h=8 m=6 s=48
